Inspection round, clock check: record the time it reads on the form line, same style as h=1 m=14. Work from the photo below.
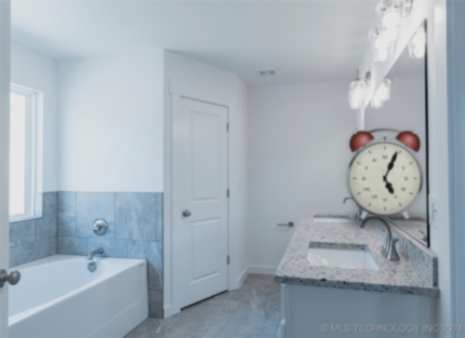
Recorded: h=5 m=4
